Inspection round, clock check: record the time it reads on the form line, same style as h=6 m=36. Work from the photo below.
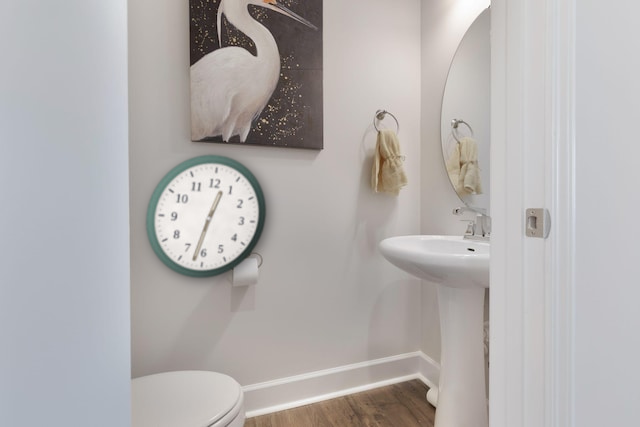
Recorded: h=12 m=32
